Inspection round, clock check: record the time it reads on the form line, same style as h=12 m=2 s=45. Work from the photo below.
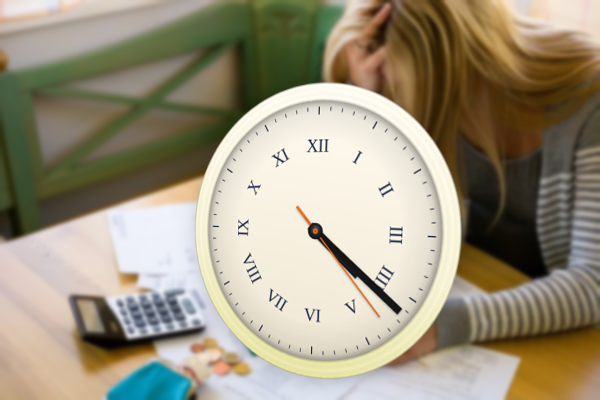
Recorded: h=4 m=21 s=23
